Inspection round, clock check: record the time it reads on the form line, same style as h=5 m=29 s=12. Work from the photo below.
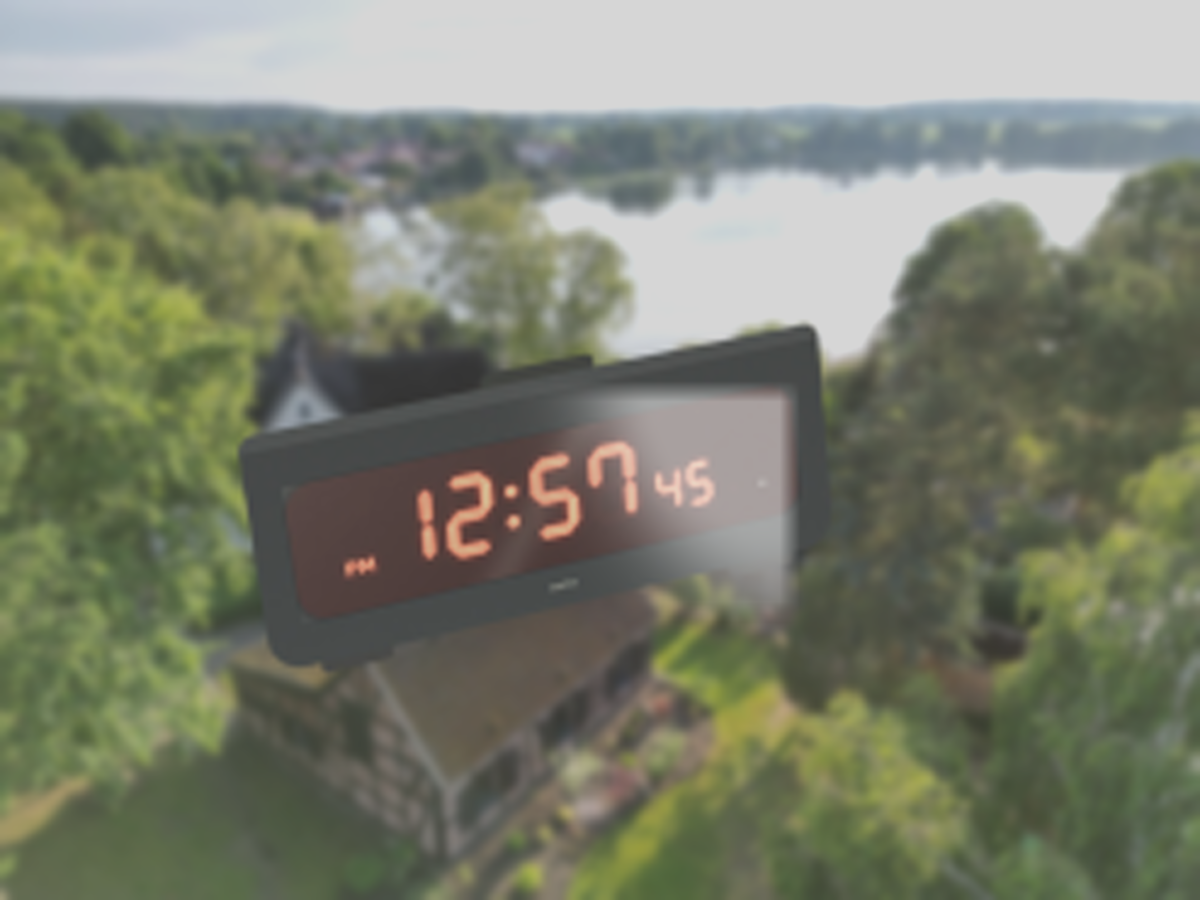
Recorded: h=12 m=57 s=45
